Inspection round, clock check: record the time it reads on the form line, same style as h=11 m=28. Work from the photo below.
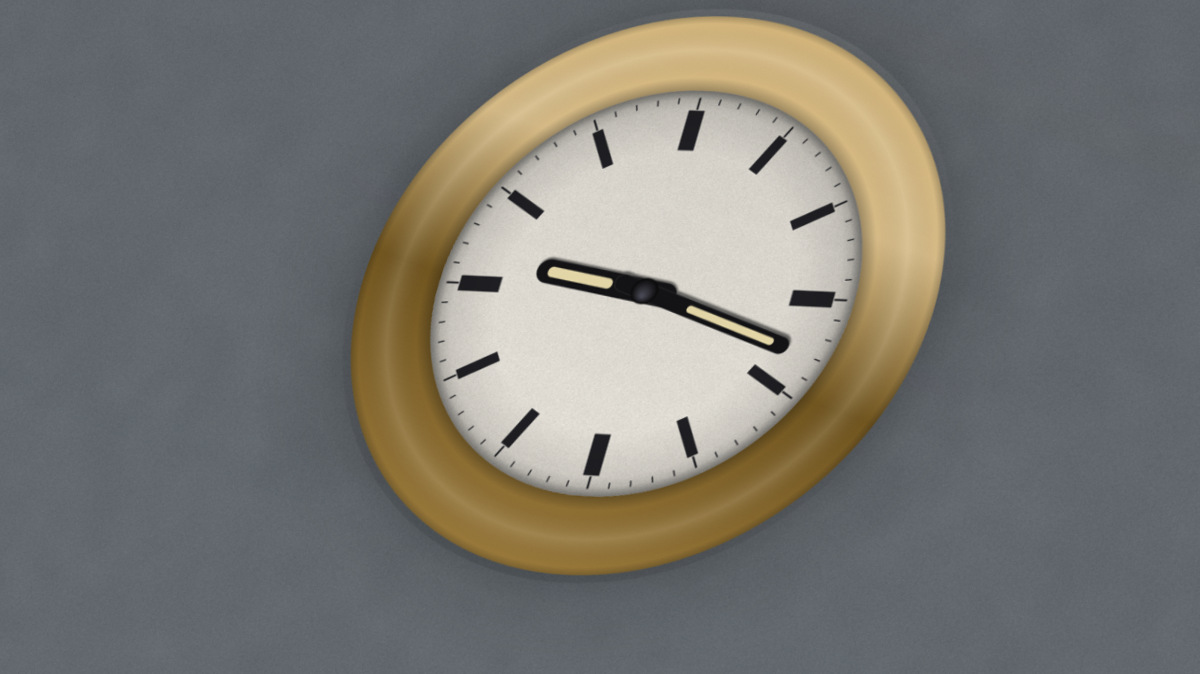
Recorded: h=9 m=18
